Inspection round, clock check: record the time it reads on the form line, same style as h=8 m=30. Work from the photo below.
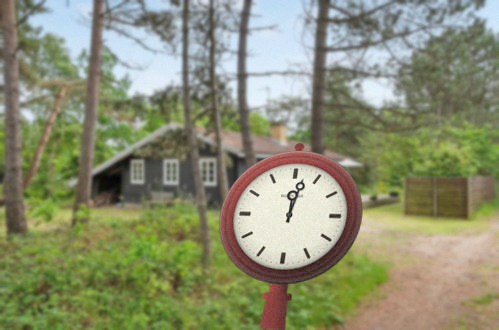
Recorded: h=12 m=2
